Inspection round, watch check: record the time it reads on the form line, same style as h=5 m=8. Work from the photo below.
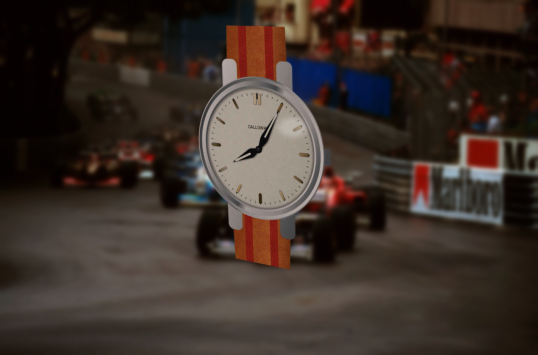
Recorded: h=8 m=5
